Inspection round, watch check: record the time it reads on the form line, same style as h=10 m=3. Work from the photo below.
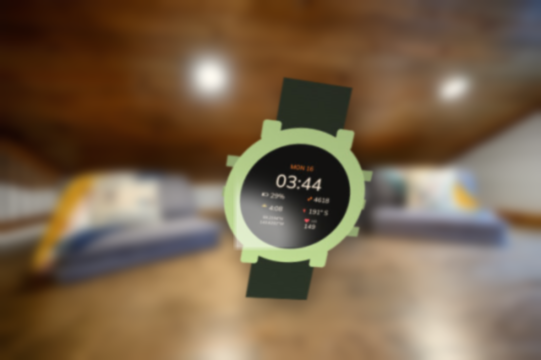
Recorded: h=3 m=44
